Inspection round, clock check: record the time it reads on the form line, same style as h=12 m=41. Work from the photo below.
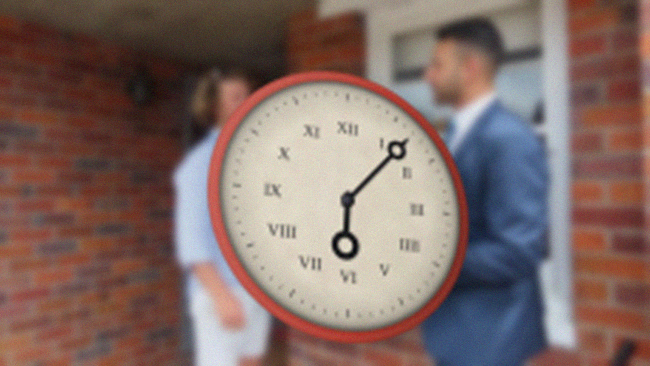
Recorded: h=6 m=7
